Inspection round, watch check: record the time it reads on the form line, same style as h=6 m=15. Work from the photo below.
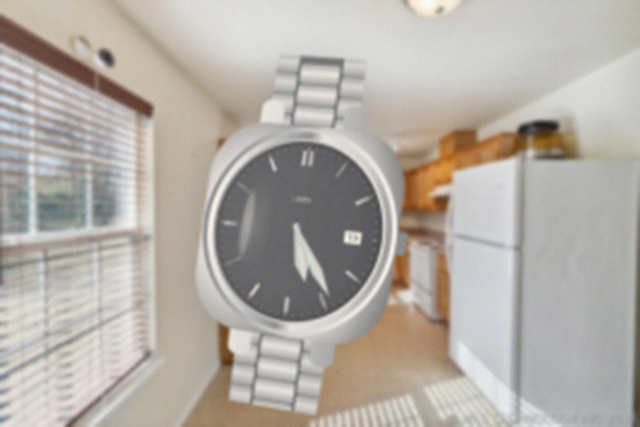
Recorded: h=5 m=24
